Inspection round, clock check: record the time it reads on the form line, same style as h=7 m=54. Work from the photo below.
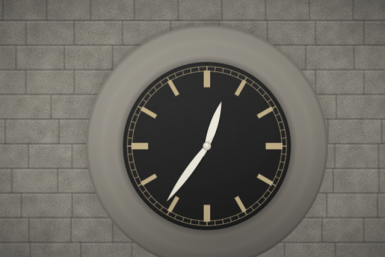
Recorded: h=12 m=36
